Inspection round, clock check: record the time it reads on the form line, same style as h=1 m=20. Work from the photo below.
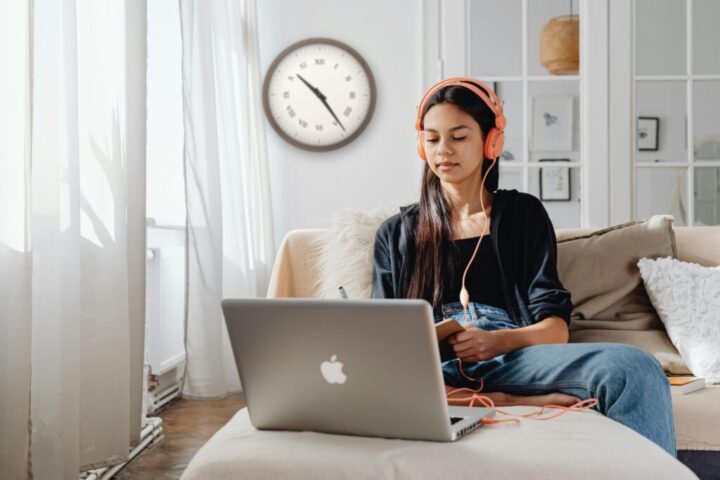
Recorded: h=10 m=24
